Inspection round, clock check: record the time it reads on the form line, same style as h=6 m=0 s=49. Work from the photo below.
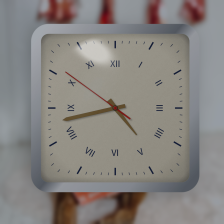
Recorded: h=4 m=42 s=51
